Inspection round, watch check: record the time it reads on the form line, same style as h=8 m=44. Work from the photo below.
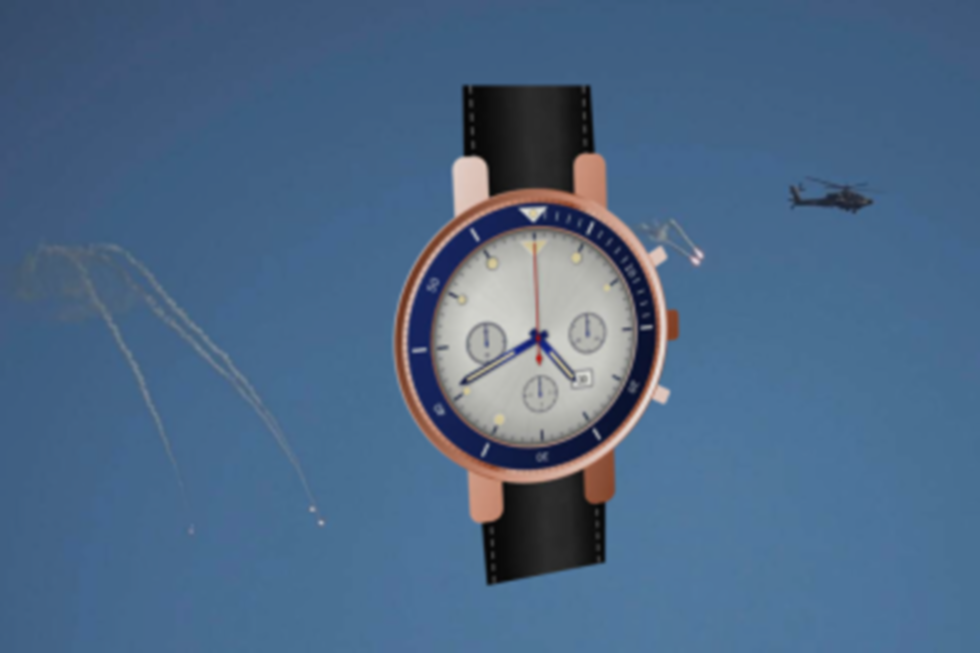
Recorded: h=4 m=41
